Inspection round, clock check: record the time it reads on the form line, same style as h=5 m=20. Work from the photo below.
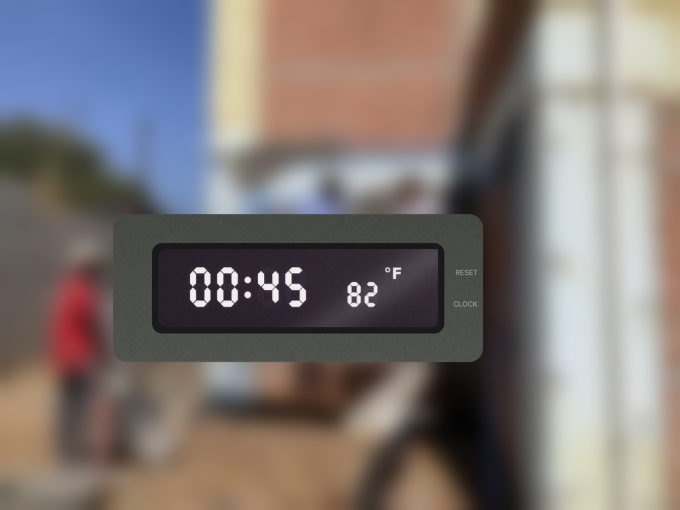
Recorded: h=0 m=45
